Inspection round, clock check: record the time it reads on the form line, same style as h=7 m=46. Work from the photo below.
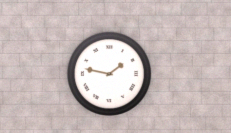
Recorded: h=1 m=47
